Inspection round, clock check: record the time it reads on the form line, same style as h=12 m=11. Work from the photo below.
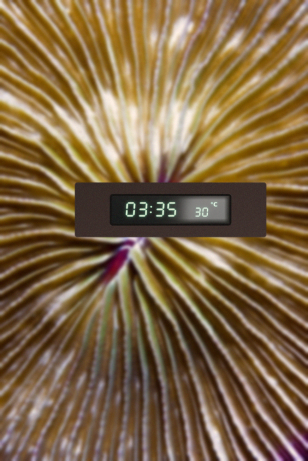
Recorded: h=3 m=35
